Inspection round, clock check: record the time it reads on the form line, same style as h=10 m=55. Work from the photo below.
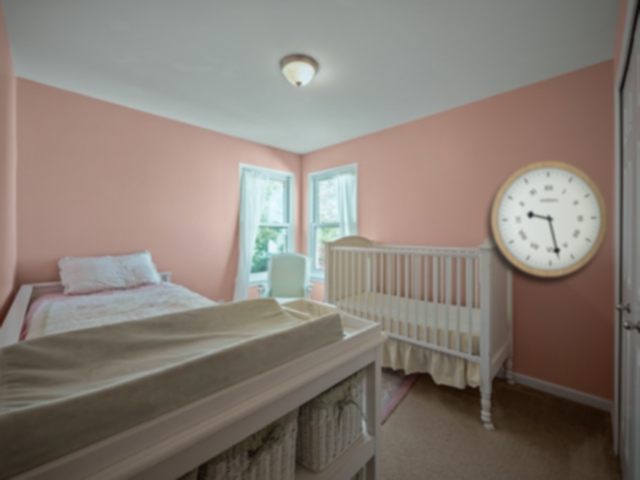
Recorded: h=9 m=28
